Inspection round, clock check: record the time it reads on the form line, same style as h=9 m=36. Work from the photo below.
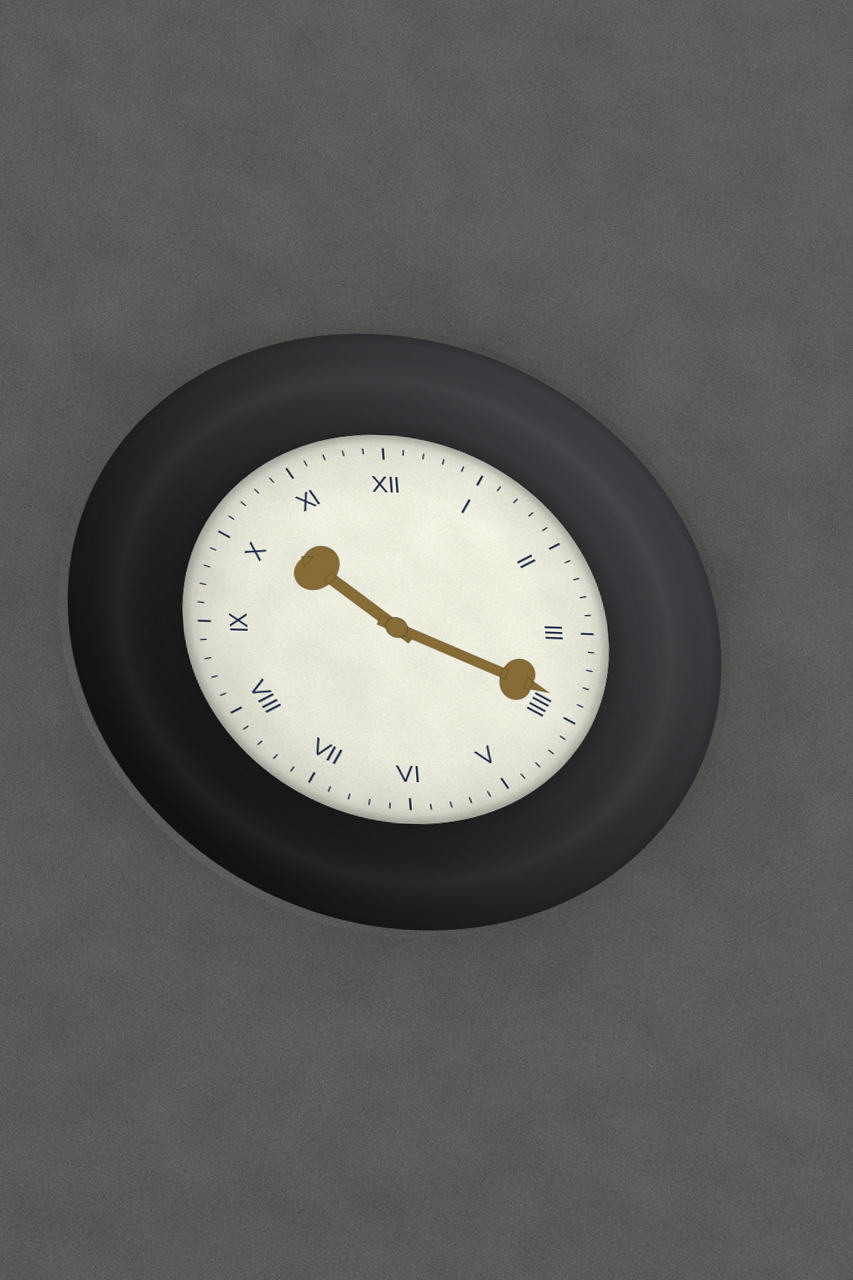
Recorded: h=10 m=19
